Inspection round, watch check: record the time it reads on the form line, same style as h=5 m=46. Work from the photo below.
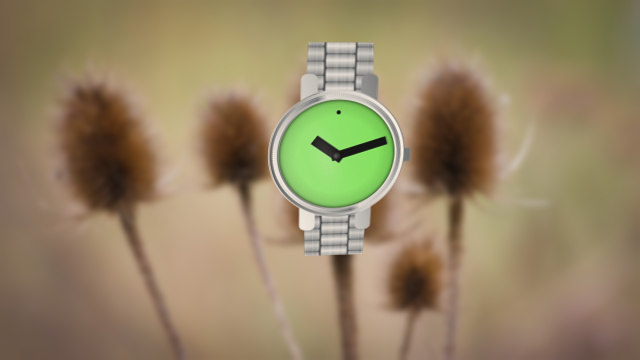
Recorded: h=10 m=12
